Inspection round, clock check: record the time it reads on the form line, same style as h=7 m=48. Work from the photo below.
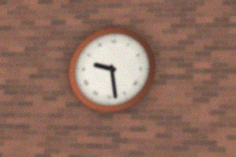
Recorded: h=9 m=28
